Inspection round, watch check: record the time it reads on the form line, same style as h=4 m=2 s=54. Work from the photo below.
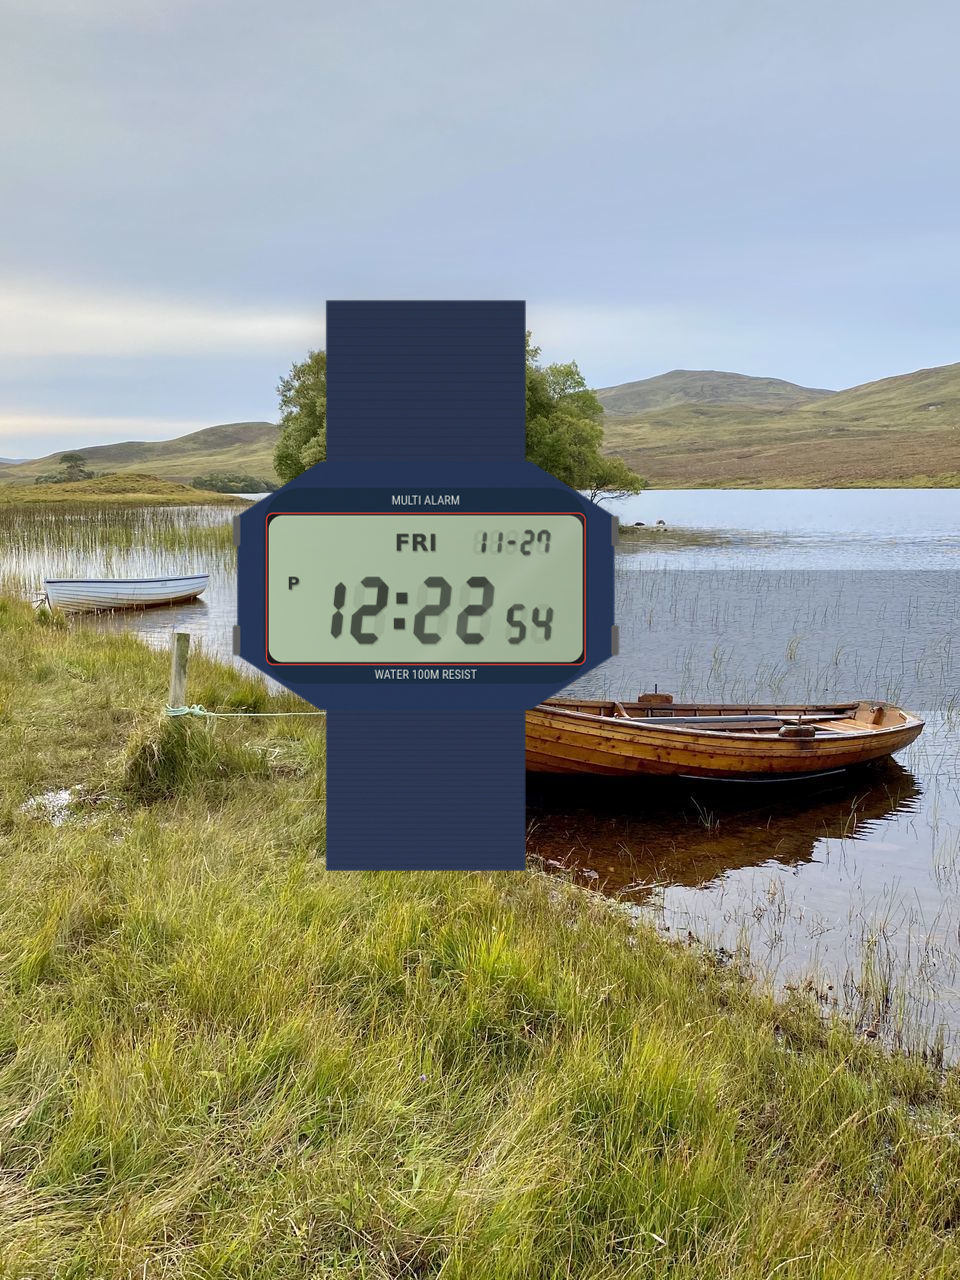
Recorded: h=12 m=22 s=54
